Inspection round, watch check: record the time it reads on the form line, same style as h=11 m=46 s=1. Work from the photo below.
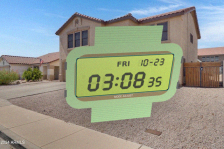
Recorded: h=3 m=8 s=35
